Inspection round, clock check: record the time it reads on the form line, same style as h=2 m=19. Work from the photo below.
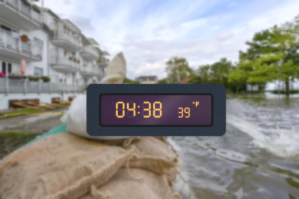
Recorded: h=4 m=38
